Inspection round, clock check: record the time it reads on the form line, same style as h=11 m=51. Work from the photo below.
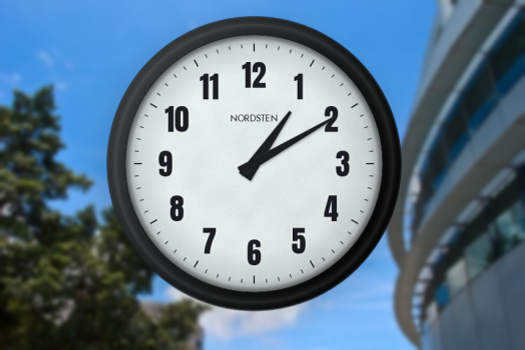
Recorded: h=1 m=10
